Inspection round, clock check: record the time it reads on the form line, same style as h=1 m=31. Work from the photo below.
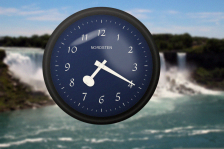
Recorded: h=7 m=20
